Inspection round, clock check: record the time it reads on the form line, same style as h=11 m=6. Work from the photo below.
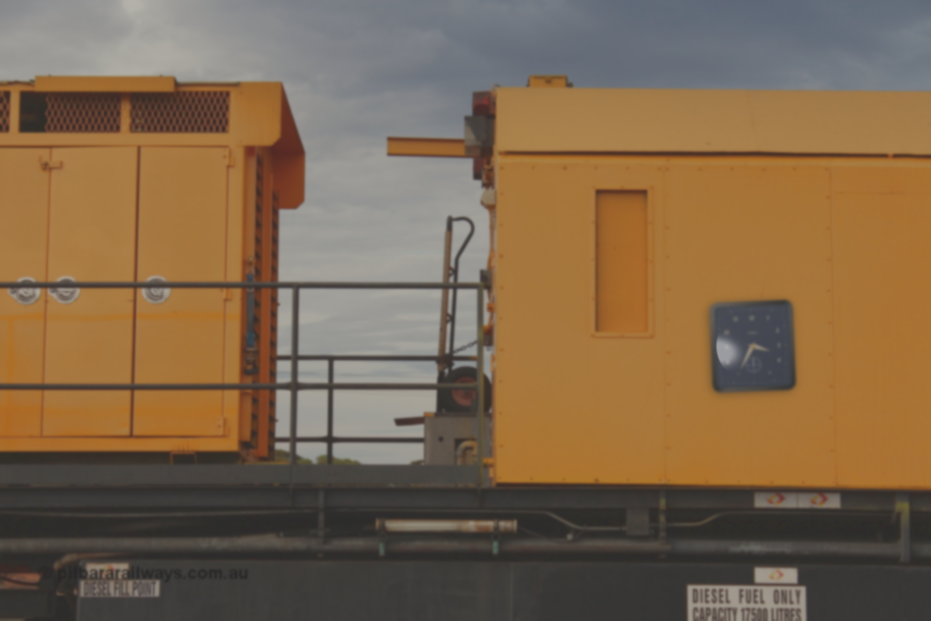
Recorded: h=3 m=35
